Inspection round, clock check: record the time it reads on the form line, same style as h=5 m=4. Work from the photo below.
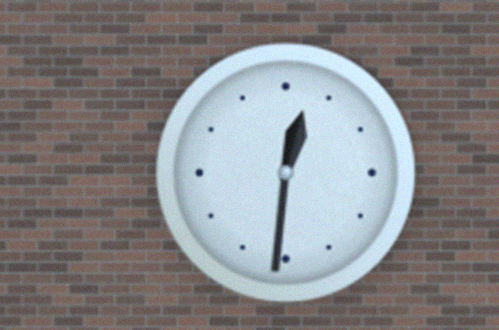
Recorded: h=12 m=31
